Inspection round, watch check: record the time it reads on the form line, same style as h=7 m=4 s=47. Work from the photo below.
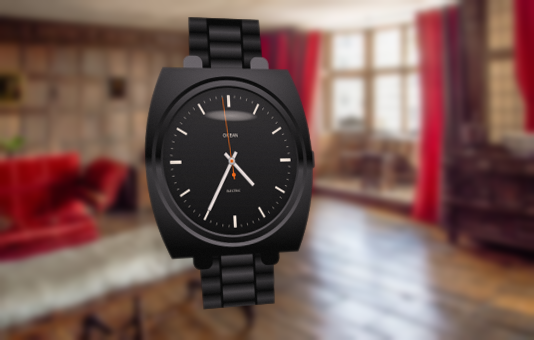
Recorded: h=4 m=34 s=59
